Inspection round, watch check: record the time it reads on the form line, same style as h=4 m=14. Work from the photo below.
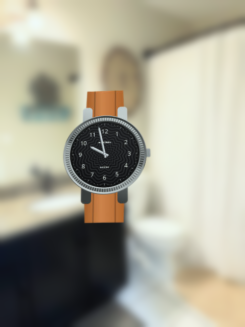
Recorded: h=9 m=58
